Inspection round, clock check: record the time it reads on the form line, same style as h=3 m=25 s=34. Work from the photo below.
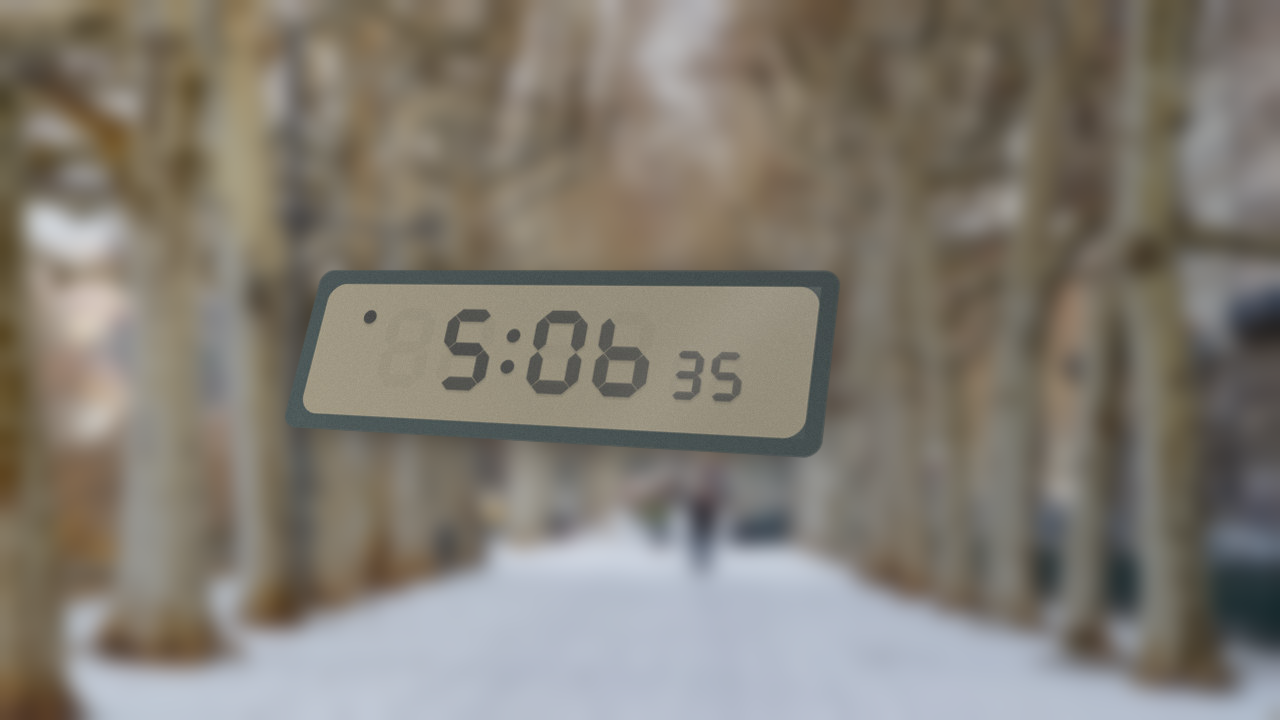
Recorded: h=5 m=6 s=35
